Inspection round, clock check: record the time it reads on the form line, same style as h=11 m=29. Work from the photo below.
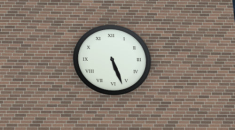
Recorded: h=5 m=27
